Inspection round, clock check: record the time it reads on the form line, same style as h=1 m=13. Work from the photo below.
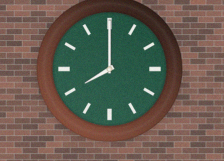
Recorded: h=8 m=0
